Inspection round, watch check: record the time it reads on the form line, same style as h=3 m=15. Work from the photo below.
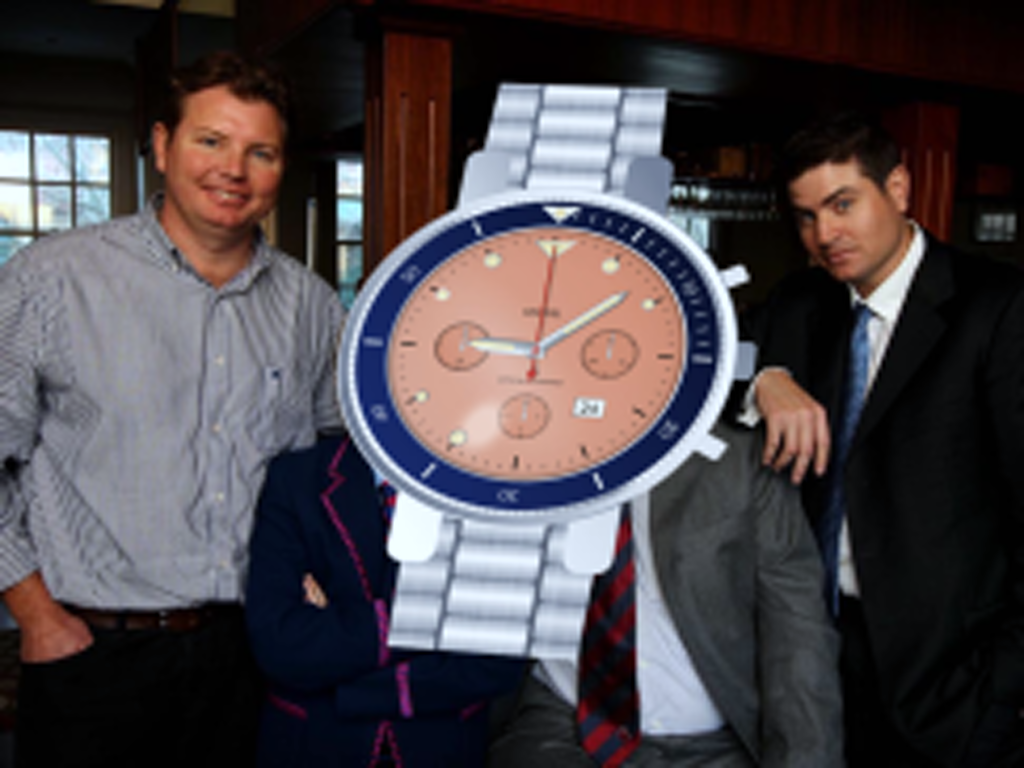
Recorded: h=9 m=8
